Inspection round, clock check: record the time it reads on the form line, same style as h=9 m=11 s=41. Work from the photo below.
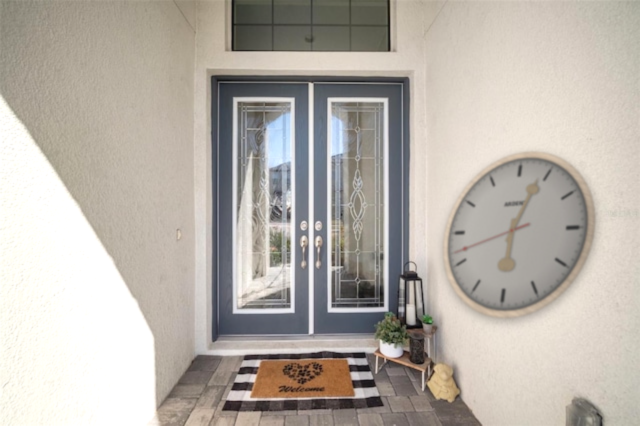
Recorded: h=6 m=3 s=42
